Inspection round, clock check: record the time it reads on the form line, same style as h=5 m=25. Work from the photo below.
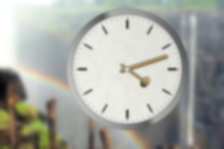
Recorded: h=4 m=12
